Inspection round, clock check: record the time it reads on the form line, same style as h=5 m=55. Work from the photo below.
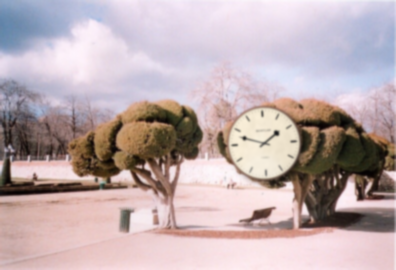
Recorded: h=1 m=48
